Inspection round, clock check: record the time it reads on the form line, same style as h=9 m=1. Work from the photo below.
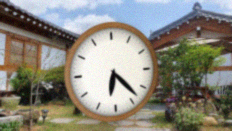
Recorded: h=6 m=23
